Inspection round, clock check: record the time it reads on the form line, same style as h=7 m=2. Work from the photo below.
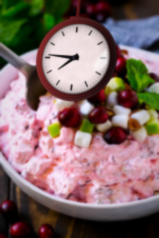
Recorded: h=7 m=46
